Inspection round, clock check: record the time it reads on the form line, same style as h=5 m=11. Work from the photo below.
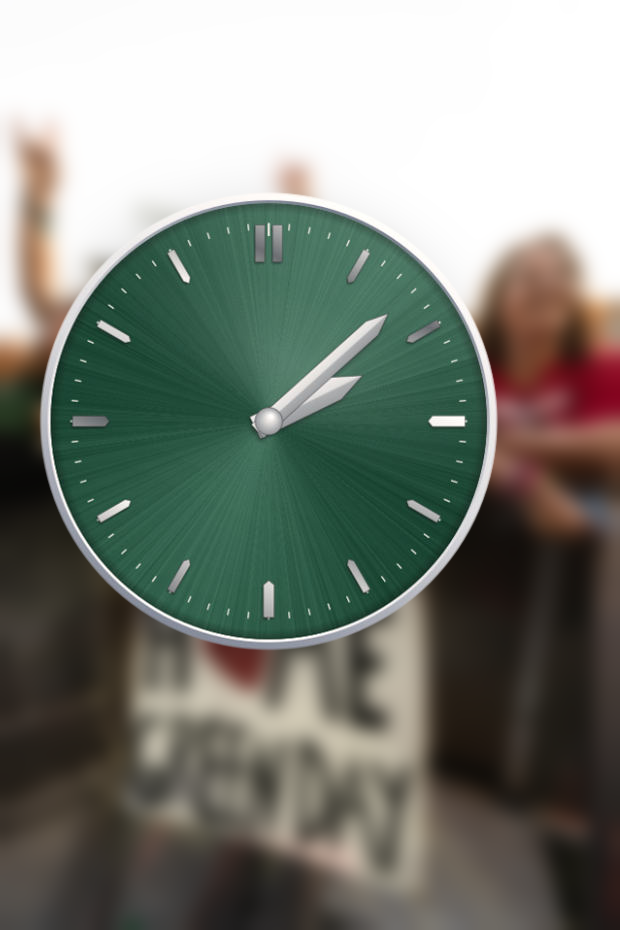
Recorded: h=2 m=8
